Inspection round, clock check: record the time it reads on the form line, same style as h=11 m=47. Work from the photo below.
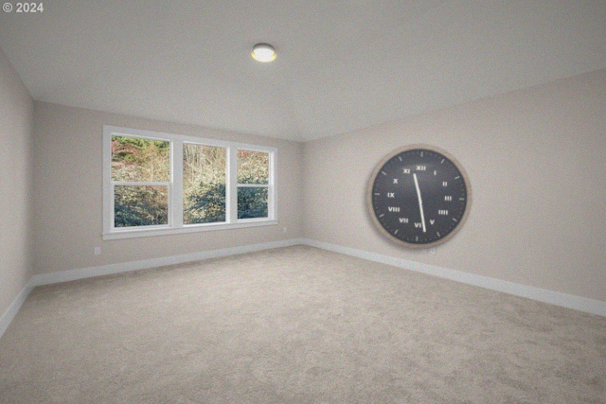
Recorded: h=11 m=28
